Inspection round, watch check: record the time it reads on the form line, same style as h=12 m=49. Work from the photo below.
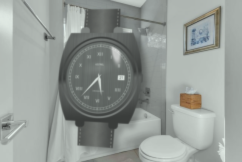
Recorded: h=5 m=37
